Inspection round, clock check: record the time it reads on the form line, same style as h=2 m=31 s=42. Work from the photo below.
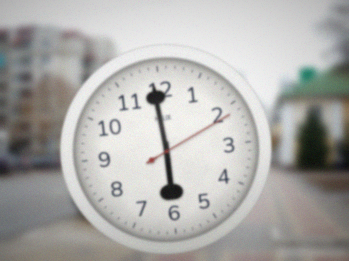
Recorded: h=5 m=59 s=11
